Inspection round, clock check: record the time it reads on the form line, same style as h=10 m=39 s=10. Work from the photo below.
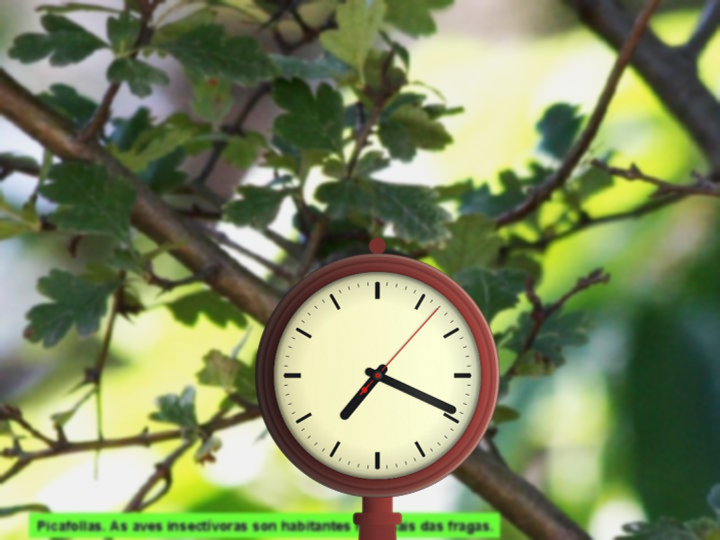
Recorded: h=7 m=19 s=7
